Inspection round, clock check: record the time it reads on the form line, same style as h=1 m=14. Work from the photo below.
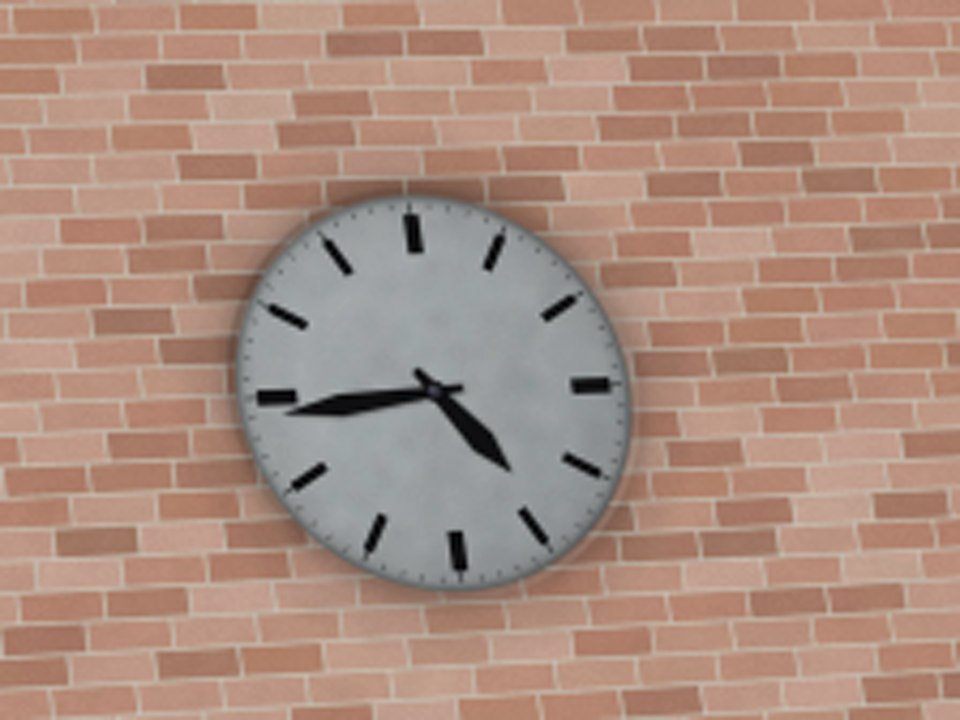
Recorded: h=4 m=44
